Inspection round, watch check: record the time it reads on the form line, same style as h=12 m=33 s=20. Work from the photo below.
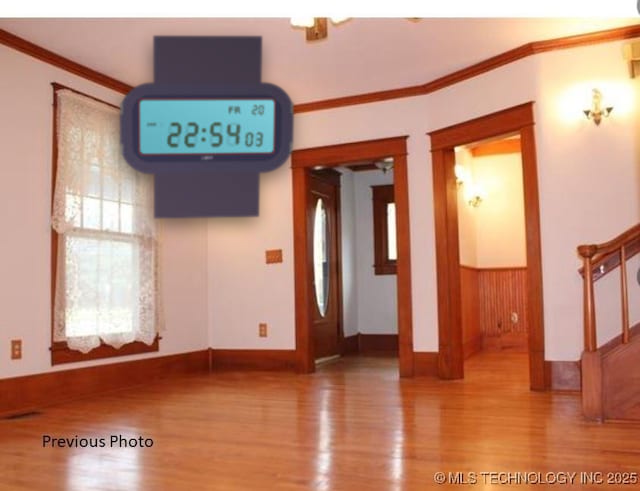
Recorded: h=22 m=54 s=3
